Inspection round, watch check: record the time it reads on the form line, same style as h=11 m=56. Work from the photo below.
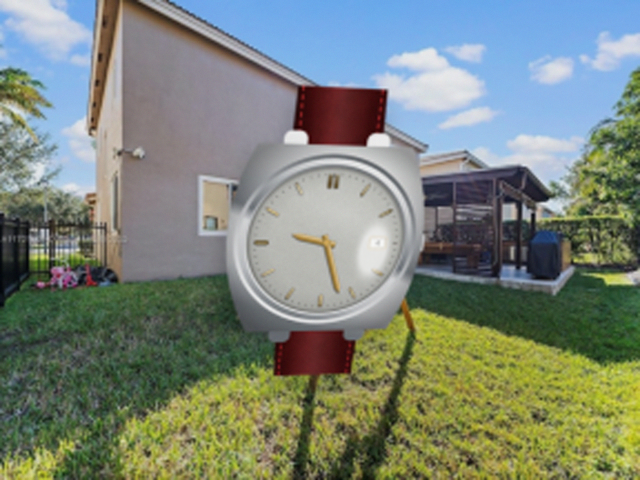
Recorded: h=9 m=27
